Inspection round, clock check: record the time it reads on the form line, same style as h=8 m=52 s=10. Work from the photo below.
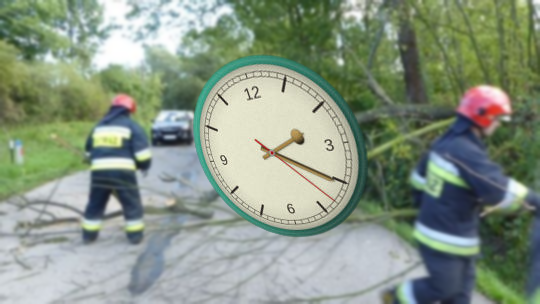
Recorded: h=2 m=20 s=23
